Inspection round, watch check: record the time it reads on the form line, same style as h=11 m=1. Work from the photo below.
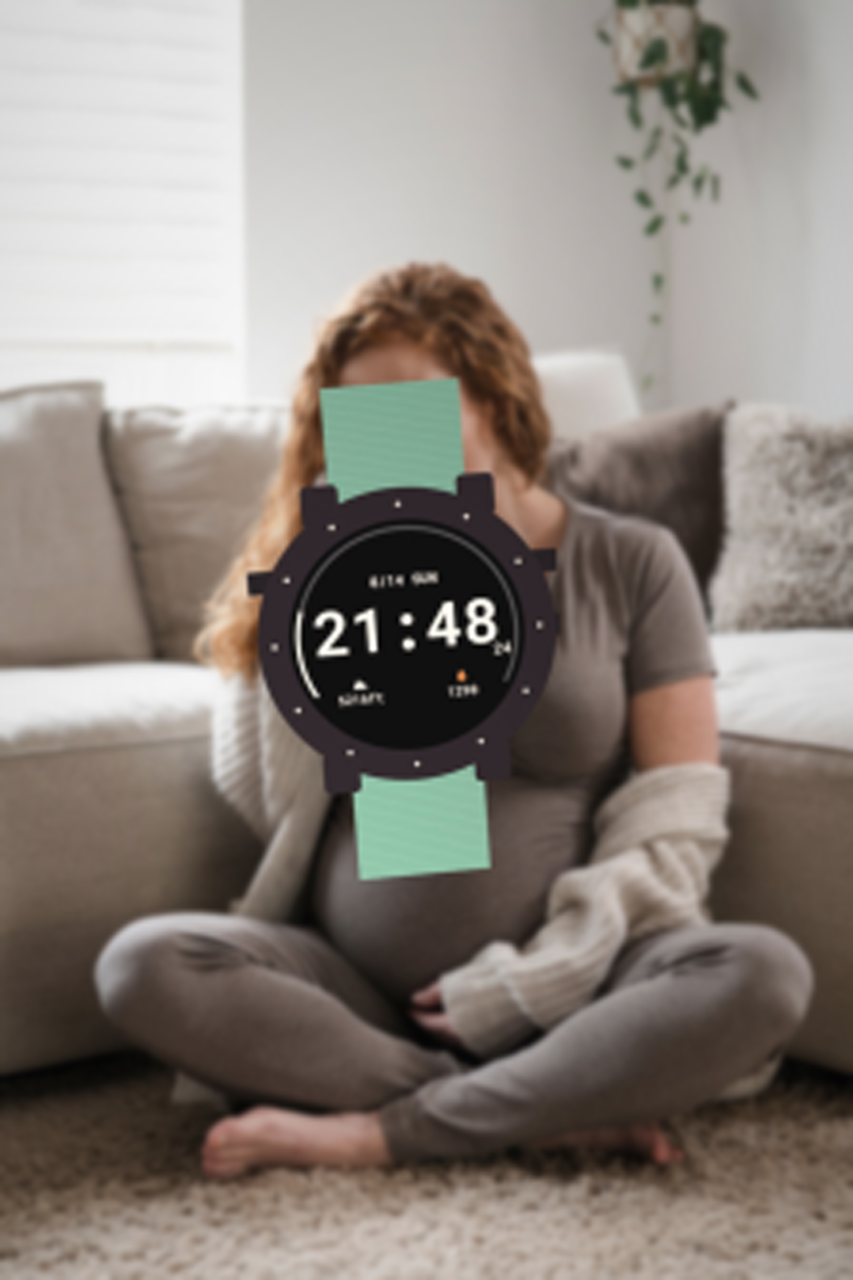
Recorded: h=21 m=48
